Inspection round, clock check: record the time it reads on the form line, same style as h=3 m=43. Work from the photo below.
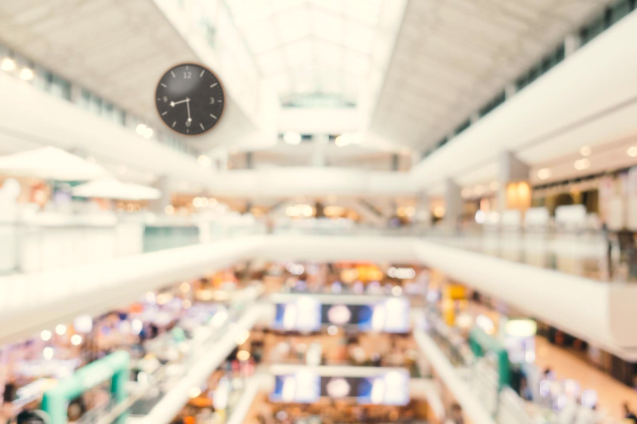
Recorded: h=8 m=29
